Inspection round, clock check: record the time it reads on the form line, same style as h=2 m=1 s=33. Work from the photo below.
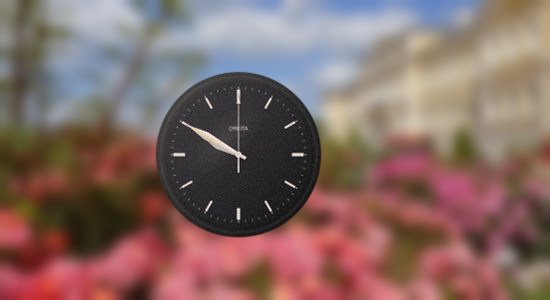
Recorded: h=9 m=50 s=0
